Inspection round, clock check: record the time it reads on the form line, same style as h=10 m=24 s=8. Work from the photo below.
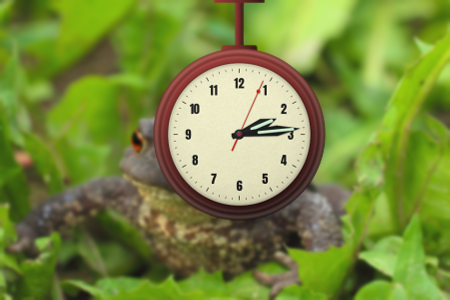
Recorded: h=2 m=14 s=4
